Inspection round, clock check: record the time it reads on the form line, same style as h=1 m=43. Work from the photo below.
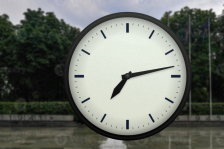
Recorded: h=7 m=13
